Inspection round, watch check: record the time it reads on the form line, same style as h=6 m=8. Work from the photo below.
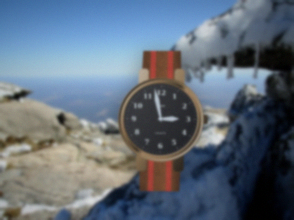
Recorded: h=2 m=58
